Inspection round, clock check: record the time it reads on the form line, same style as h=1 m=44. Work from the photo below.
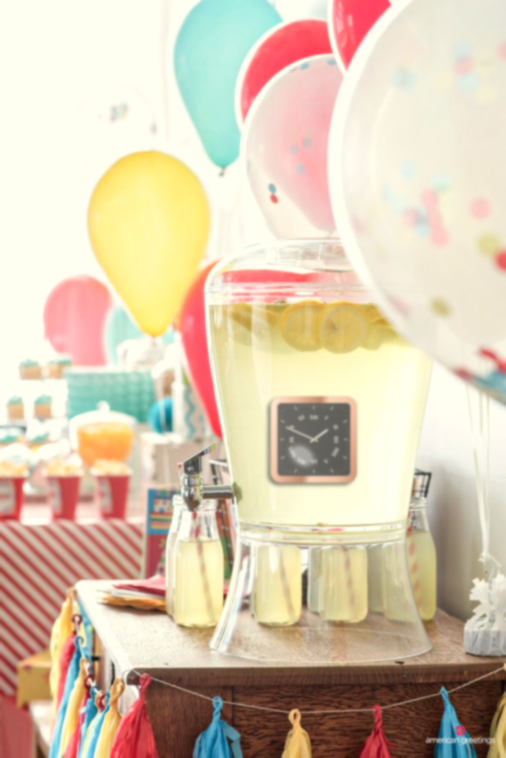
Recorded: h=1 m=49
